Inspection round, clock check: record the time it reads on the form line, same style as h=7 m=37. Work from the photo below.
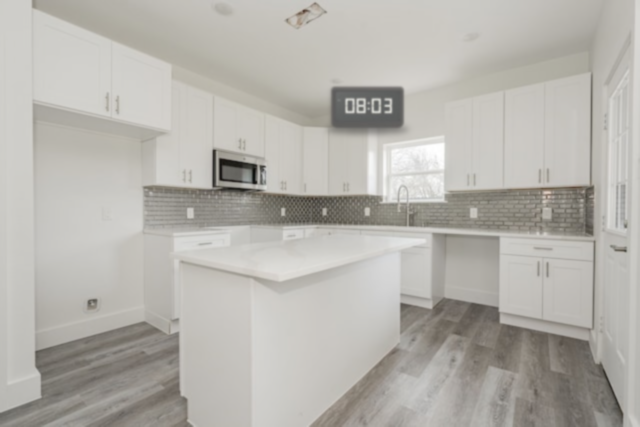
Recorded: h=8 m=3
